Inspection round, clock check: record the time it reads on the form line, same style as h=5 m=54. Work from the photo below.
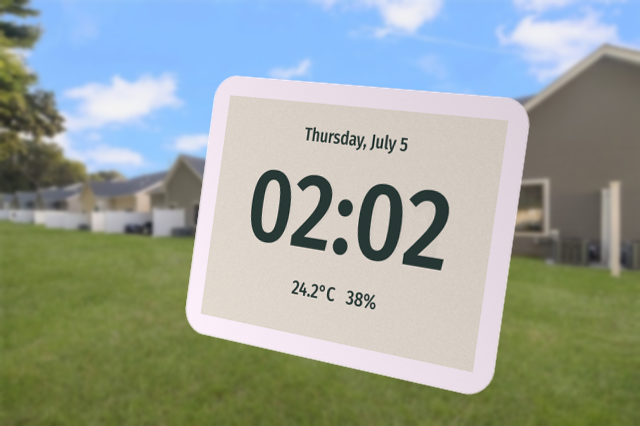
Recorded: h=2 m=2
